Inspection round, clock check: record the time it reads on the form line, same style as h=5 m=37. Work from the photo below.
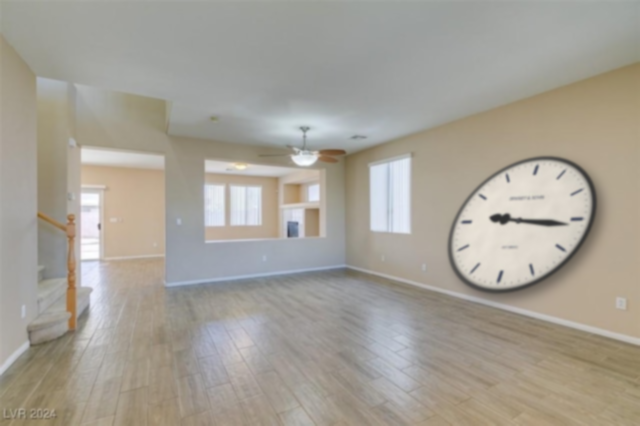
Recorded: h=9 m=16
